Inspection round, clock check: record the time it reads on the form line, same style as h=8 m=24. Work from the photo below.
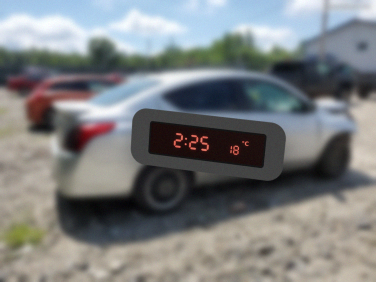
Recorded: h=2 m=25
